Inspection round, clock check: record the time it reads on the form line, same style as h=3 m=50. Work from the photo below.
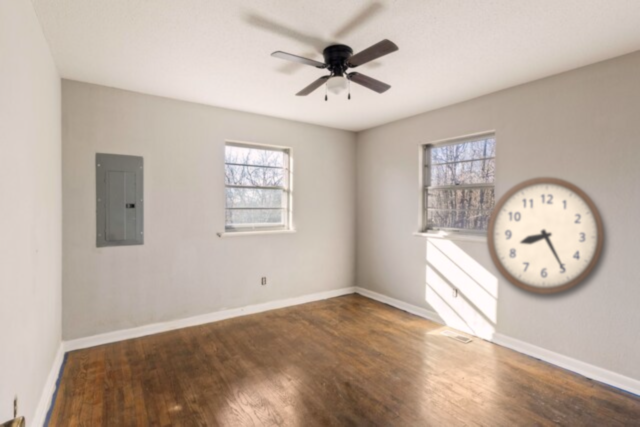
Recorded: h=8 m=25
